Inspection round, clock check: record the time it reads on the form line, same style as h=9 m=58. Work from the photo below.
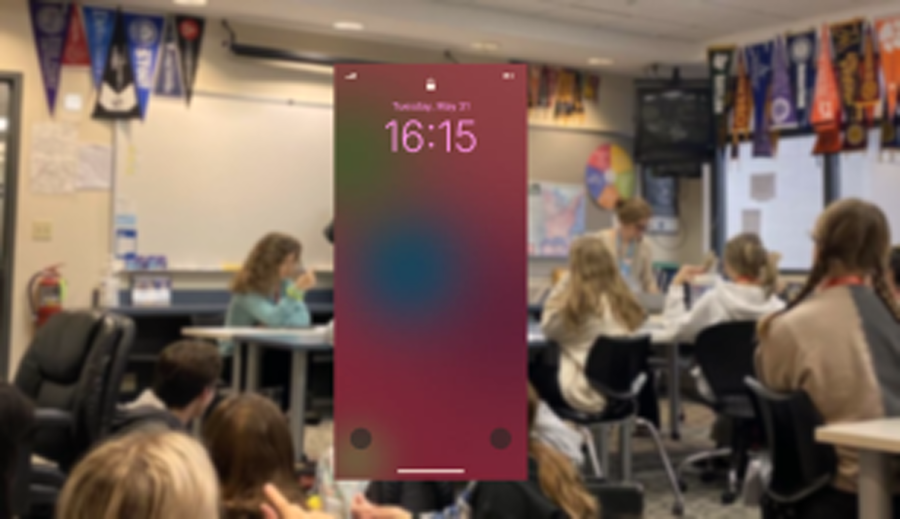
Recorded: h=16 m=15
